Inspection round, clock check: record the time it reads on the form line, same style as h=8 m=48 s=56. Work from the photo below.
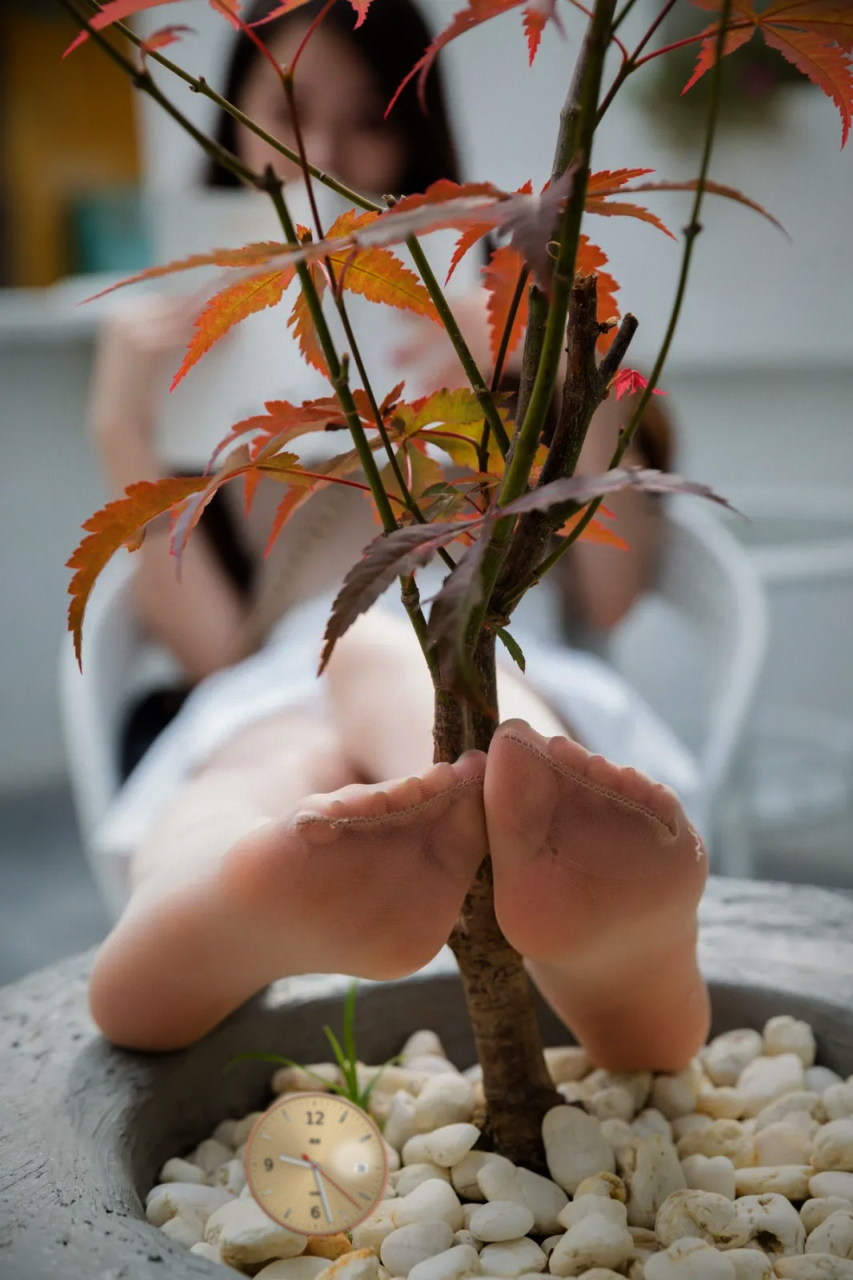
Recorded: h=9 m=27 s=22
